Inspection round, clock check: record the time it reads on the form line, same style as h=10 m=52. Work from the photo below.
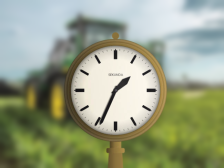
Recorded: h=1 m=34
